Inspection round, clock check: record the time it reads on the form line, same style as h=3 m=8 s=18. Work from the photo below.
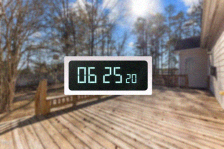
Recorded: h=6 m=25 s=20
